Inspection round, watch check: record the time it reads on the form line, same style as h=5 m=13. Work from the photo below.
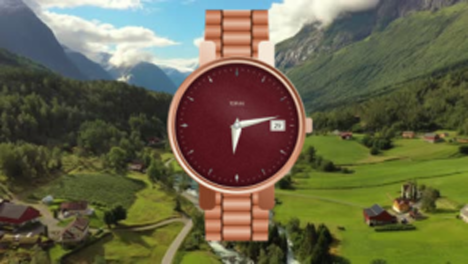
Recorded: h=6 m=13
